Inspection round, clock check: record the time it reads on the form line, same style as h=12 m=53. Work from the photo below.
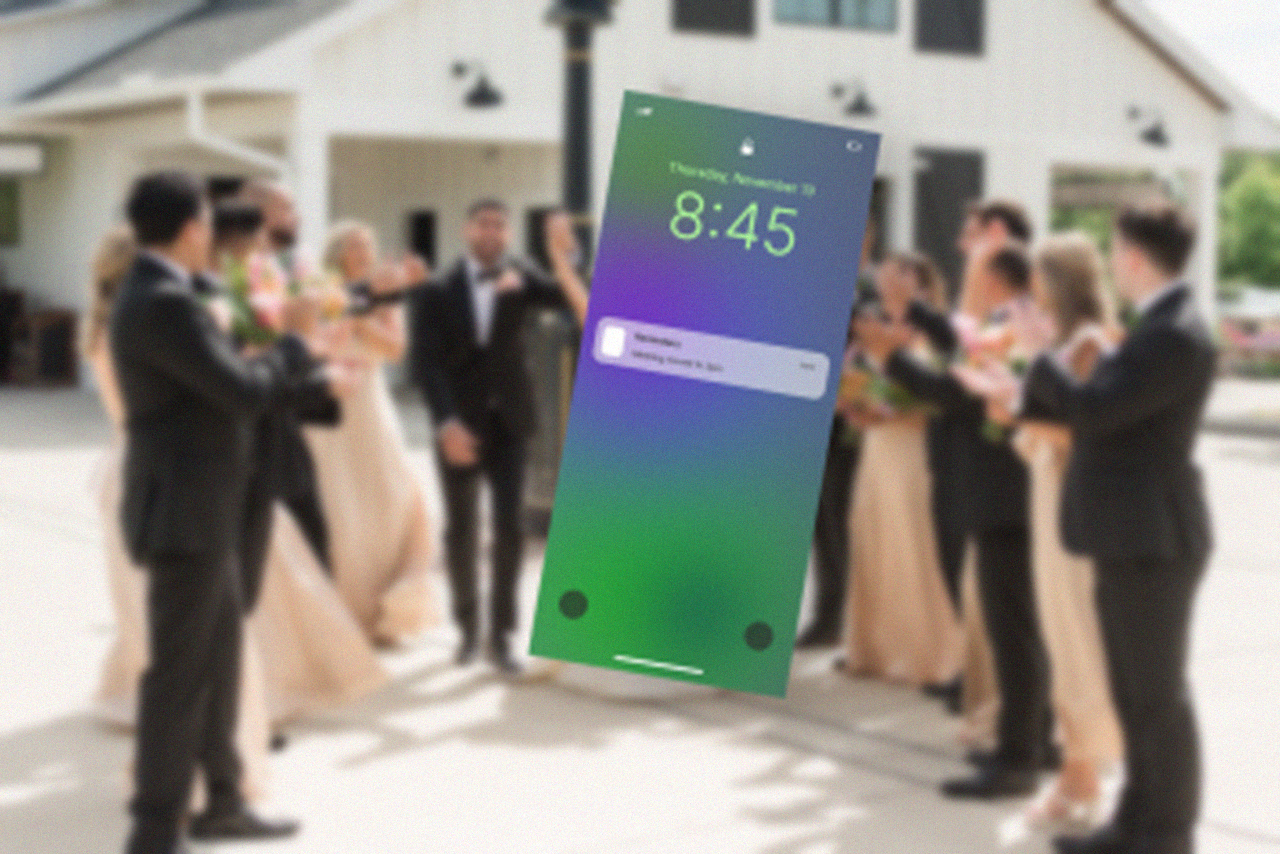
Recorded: h=8 m=45
